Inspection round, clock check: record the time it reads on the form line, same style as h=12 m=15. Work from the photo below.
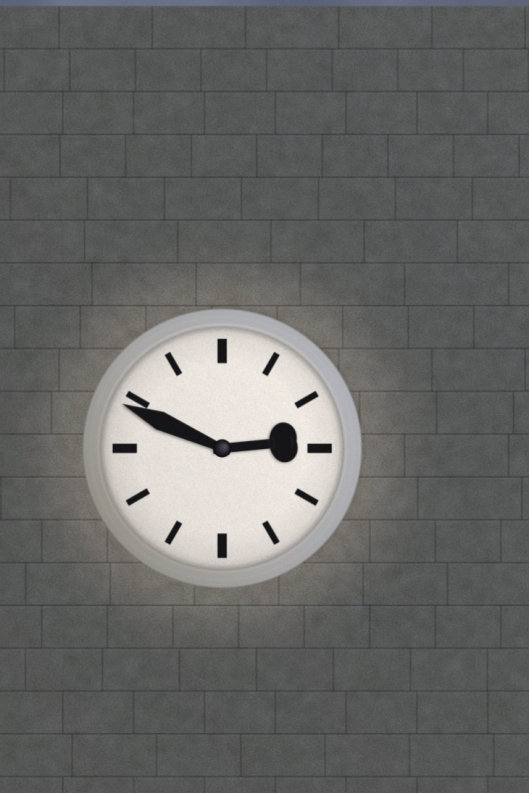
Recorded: h=2 m=49
